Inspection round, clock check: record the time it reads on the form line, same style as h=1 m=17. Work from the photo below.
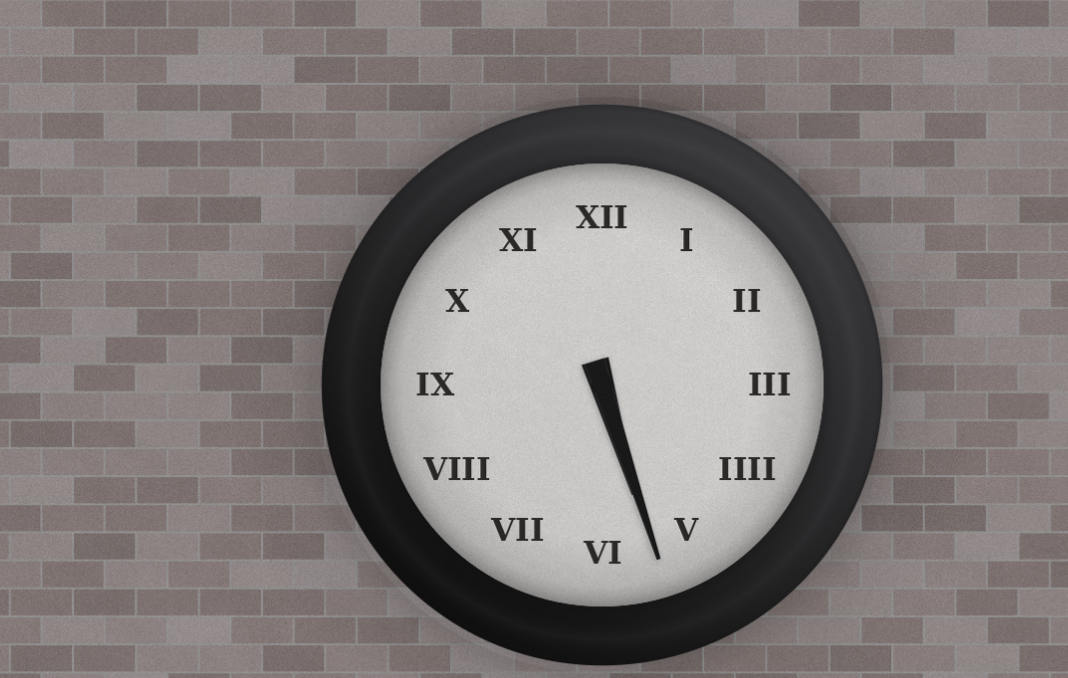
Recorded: h=5 m=27
